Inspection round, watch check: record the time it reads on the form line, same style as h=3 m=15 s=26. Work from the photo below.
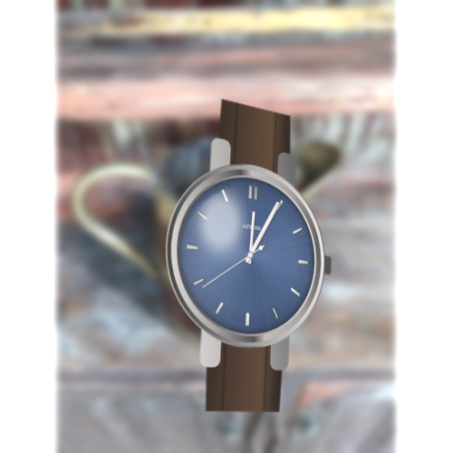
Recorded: h=12 m=4 s=39
